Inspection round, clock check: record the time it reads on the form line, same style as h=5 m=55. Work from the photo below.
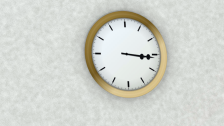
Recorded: h=3 m=16
